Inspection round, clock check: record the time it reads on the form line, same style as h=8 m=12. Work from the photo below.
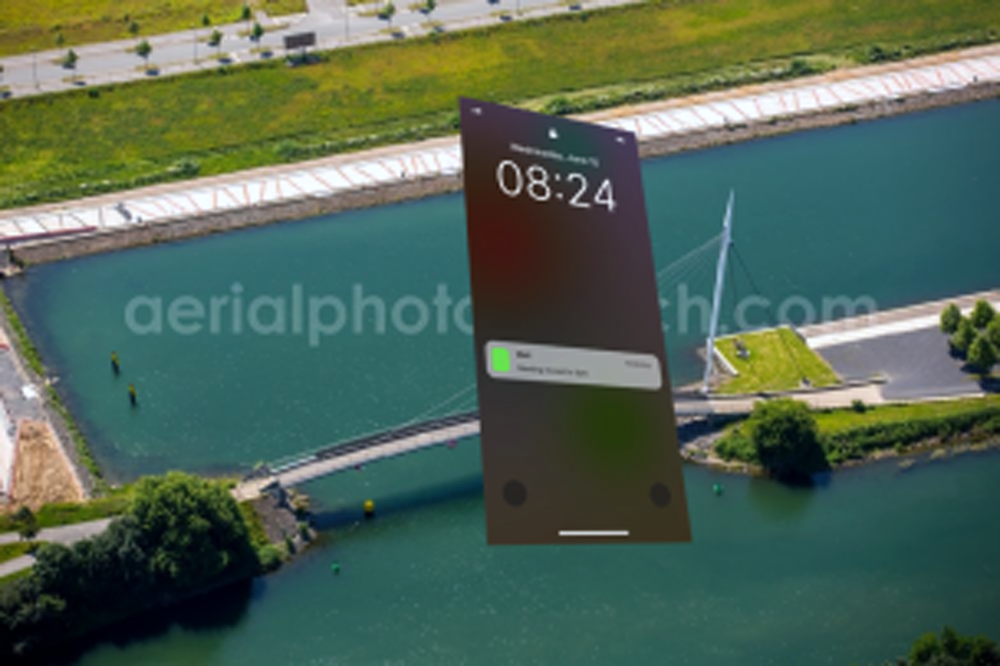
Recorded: h=8 m=24
